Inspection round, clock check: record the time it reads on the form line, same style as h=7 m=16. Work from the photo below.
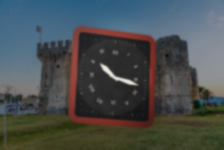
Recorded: h=10 m=17
